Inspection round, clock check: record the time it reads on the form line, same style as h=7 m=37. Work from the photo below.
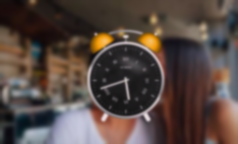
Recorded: h=5 m=42
